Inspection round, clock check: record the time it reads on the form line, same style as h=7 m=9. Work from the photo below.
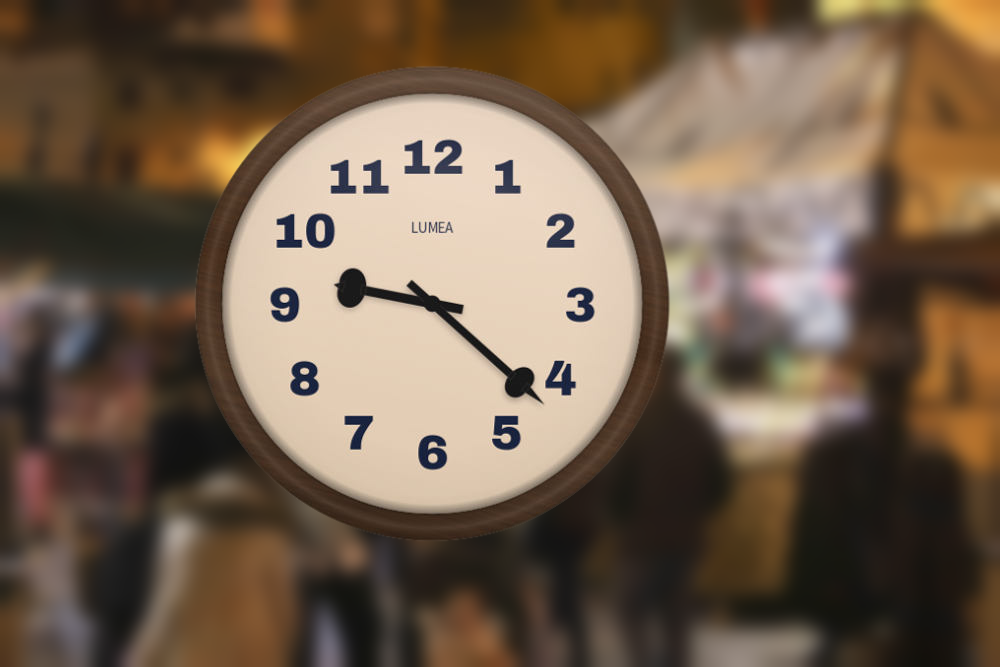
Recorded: h=9 m=22
